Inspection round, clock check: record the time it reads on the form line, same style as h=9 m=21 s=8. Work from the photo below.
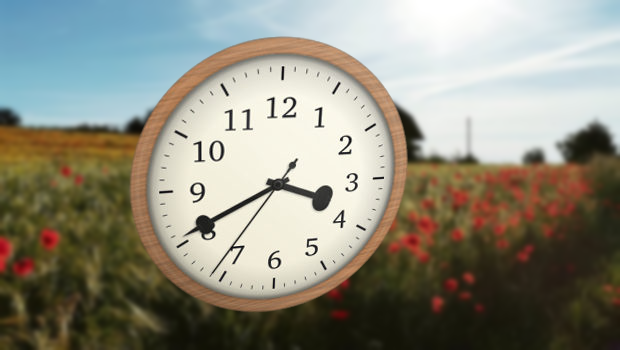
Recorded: h=3 m=40 s=36
